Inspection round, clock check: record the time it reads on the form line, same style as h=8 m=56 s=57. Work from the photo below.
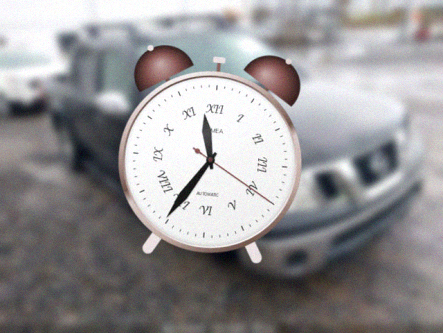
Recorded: h=11 m=35 s=20
